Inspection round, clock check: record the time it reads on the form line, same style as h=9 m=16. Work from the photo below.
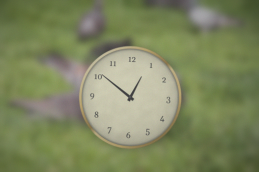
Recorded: h=12 m=51
